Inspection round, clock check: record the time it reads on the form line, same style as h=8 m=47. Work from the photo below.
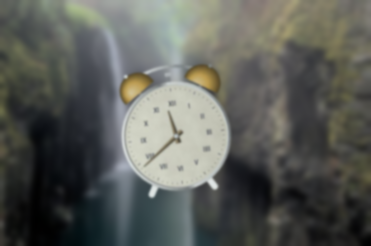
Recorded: h=11 m=39
